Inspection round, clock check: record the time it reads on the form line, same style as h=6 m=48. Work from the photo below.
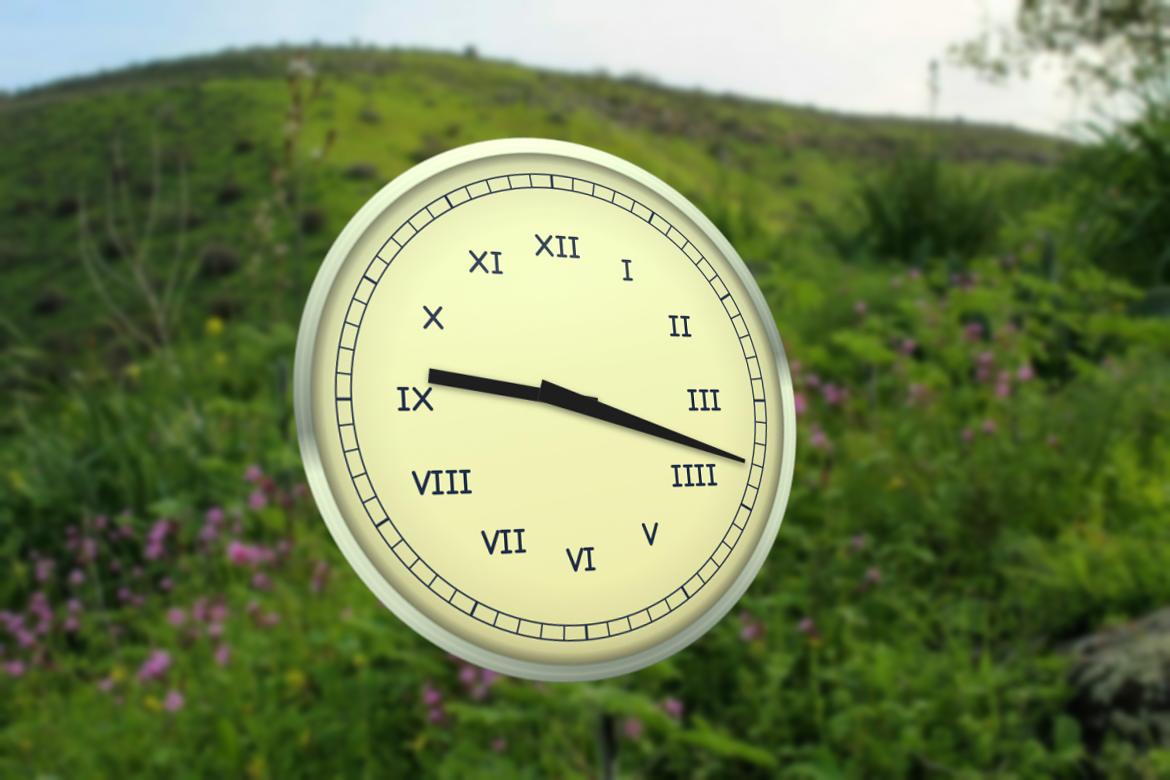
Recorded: h=9 m=18
